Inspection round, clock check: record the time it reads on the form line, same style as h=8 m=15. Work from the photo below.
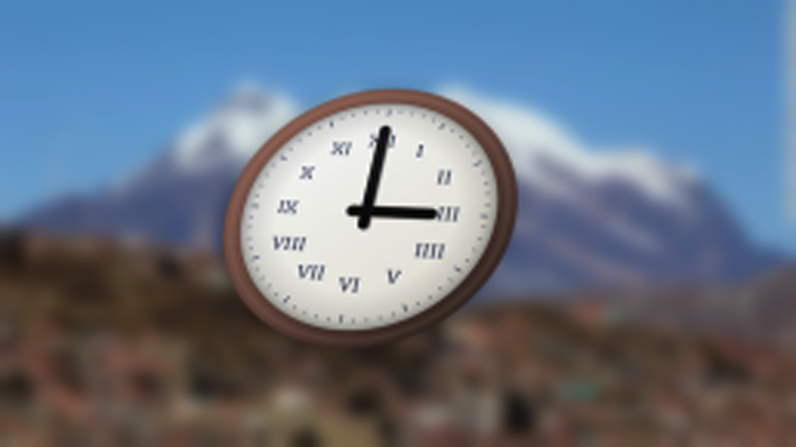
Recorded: h=3 m=0
